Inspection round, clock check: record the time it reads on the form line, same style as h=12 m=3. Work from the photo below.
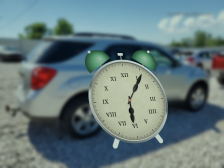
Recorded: h=6 m=6
